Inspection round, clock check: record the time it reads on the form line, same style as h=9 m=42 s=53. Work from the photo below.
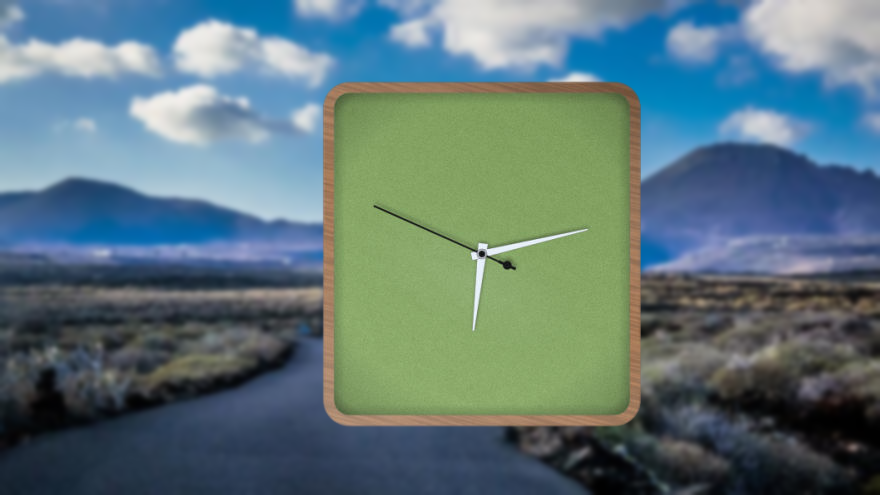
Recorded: h=6 m=12 s=49
